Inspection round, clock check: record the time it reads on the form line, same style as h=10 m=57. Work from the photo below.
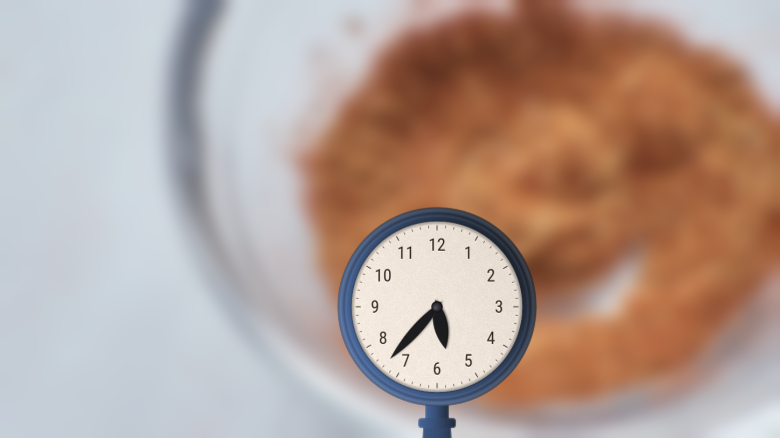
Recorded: h=5 m=37
